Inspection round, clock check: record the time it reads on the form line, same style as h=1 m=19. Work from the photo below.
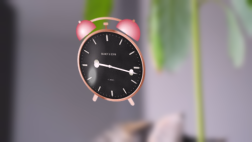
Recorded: h=9 m=17
